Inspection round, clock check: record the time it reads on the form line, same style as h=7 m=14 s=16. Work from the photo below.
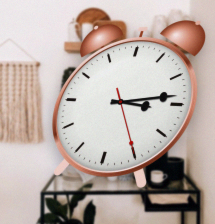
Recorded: h=3 m=13 s=25
